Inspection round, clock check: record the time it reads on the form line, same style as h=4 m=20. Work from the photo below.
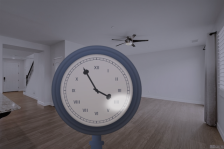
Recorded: h=3 m=55
